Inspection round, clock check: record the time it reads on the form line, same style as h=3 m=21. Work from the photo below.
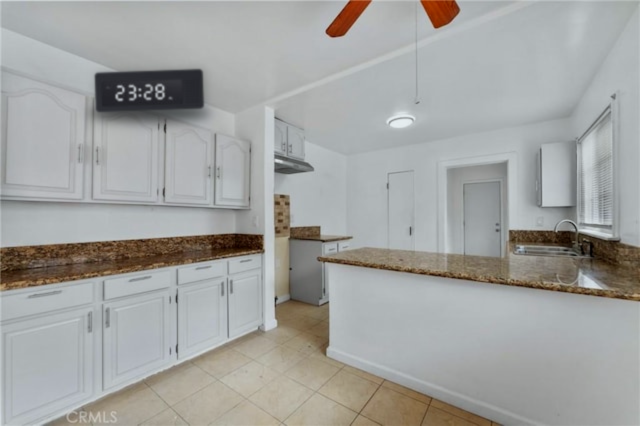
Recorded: h=23 m=28
